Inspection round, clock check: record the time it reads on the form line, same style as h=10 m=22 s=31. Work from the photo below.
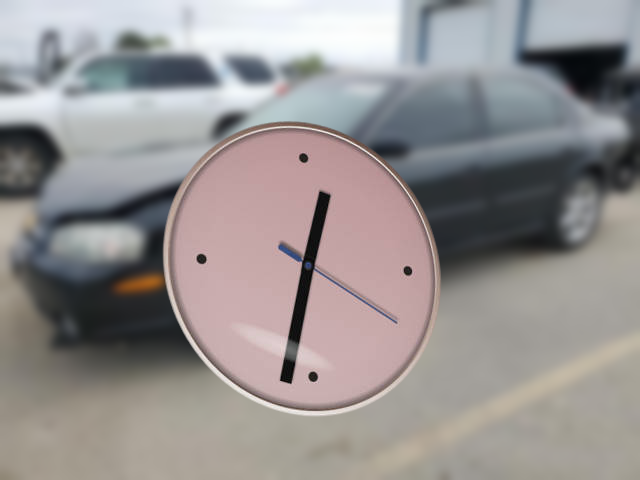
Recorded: h=12 m=32 s=20
